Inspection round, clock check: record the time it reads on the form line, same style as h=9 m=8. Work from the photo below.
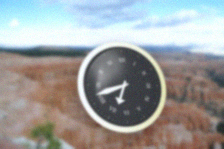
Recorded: h=6 m=42
